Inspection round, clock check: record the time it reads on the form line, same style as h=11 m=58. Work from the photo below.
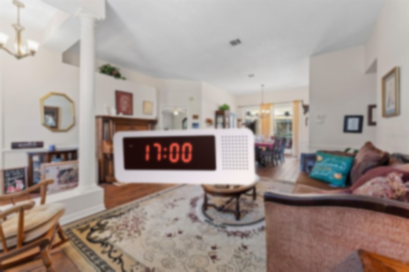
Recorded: h=17 m=0
